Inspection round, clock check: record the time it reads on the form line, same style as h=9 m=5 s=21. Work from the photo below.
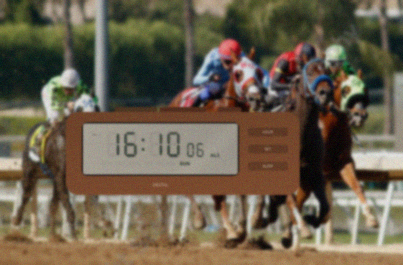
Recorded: h=16 m=10 s=6
